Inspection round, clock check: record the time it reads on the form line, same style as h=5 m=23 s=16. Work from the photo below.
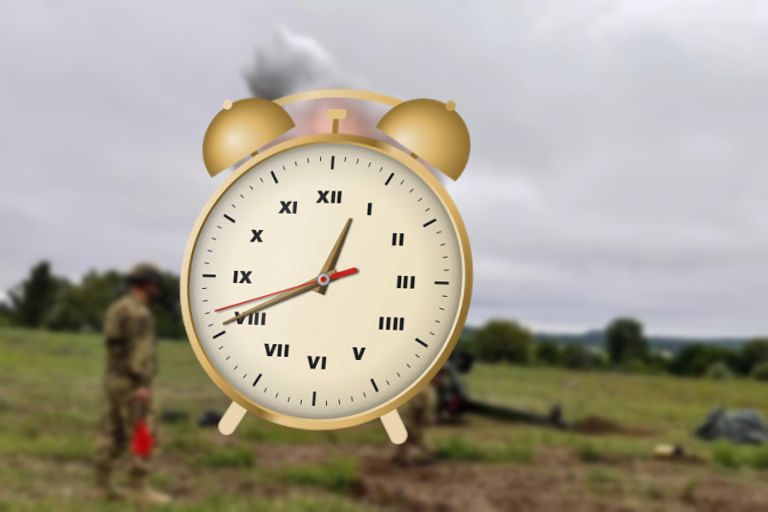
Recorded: h=12 m=40 s=42
